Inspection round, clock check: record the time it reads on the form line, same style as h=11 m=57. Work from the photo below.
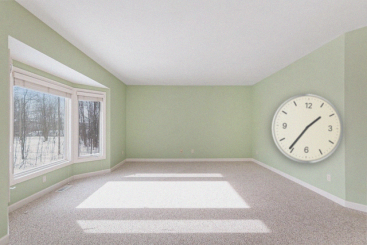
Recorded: h=1 m=36
